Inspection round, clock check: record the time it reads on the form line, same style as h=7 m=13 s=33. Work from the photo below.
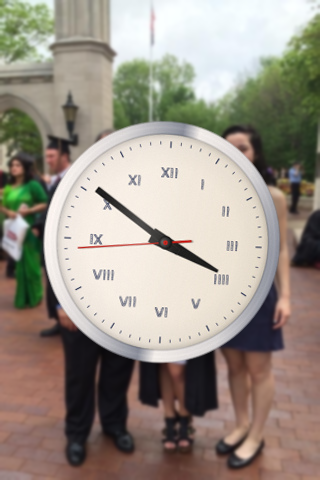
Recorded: h=3 m=50 s=44
